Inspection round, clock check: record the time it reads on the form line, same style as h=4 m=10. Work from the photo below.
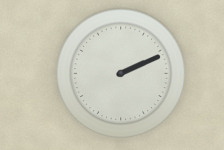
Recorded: h=2 m=11
